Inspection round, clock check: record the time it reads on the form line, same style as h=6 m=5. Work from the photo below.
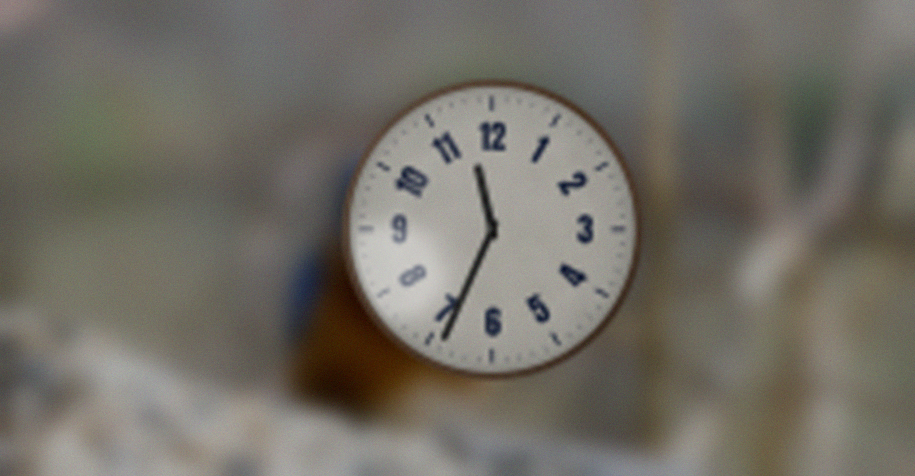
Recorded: h=11 m=34
